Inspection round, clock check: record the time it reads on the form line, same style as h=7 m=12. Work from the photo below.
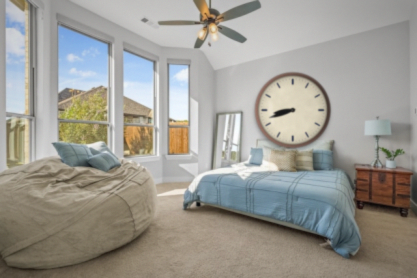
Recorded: h=8 m=42
